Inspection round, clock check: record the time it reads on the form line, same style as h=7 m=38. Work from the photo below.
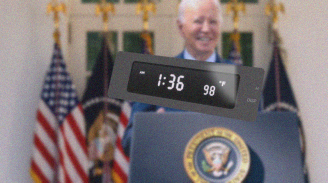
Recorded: h=1 m=36
